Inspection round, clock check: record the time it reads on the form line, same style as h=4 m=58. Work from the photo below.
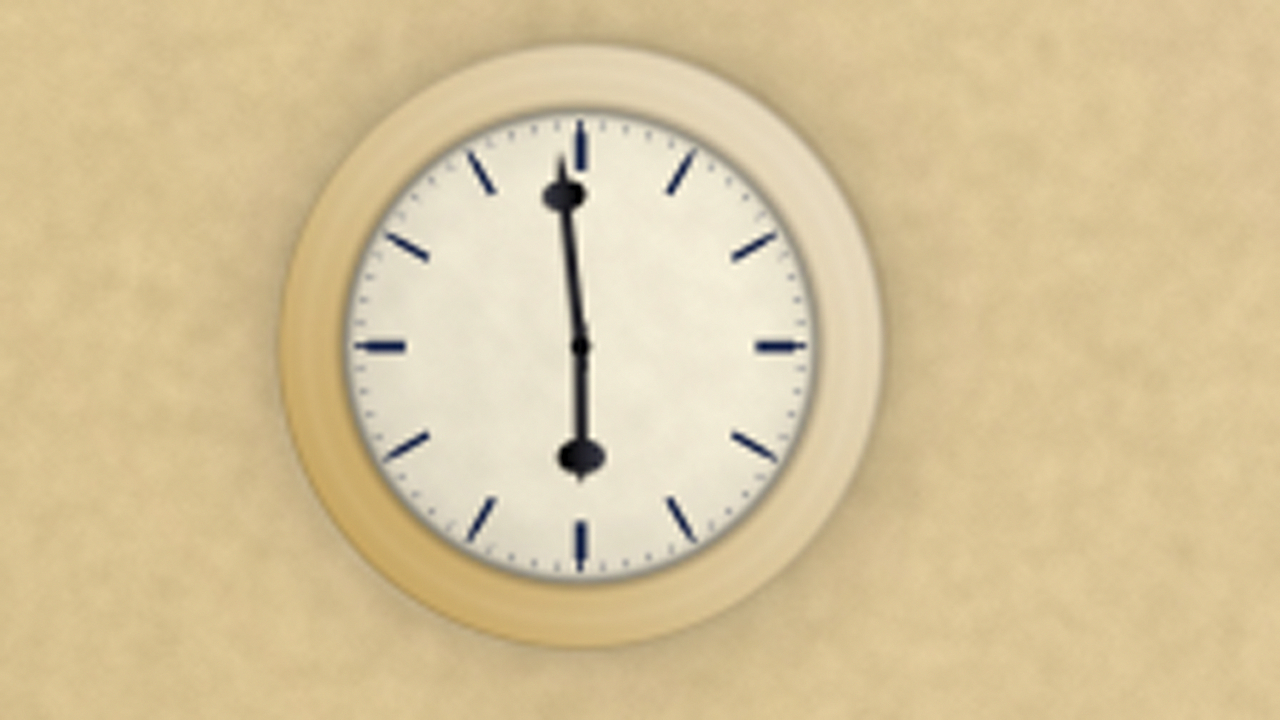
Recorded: h=5 m=59
